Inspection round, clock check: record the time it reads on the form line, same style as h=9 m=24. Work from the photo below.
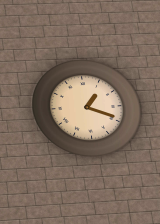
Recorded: h=1 m=19
